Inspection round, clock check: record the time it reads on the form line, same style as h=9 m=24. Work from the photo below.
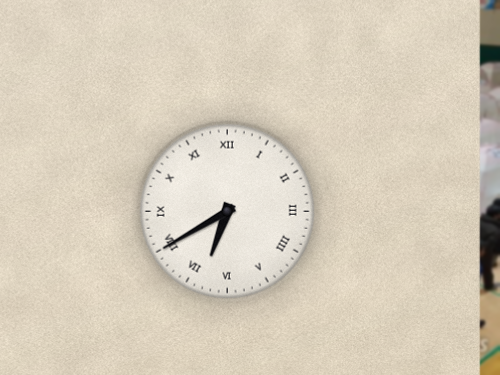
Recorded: h=6 m=40
